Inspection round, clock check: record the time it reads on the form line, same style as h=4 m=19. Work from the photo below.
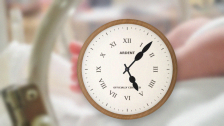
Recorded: h=5 m=7
